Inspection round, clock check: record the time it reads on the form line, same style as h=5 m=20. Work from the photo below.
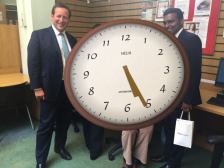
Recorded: h=5 m=26
